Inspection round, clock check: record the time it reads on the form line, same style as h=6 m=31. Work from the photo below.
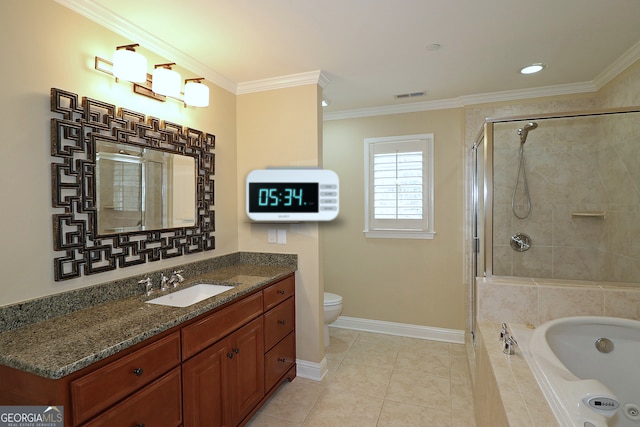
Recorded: h=5 m=34
